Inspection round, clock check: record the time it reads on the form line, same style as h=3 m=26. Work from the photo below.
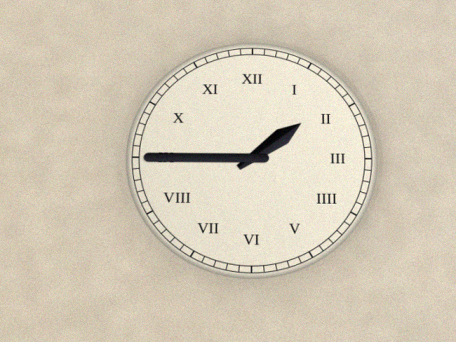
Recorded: h=1 m=45
